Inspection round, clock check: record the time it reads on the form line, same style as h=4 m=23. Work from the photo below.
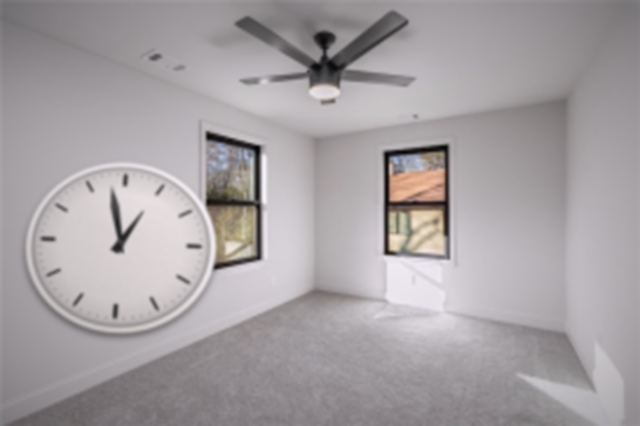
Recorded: h=12 m=58
